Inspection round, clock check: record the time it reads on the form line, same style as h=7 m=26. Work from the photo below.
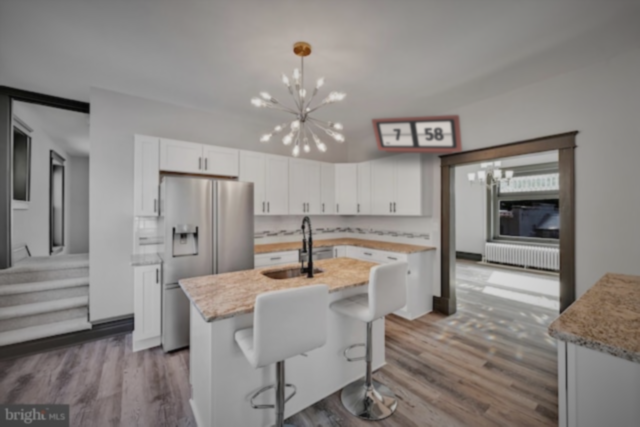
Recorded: h=7 m=58
